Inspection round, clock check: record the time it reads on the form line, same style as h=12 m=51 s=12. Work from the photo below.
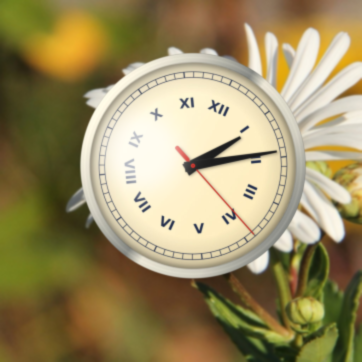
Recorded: h=1 m=9 s=19
